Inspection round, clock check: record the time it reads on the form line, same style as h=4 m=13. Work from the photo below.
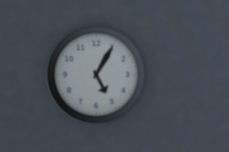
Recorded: h=5 m=5
